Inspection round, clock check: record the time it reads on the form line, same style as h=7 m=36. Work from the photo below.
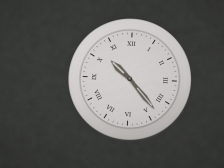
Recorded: h=10 m=23
